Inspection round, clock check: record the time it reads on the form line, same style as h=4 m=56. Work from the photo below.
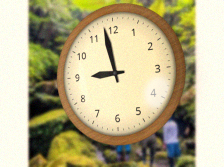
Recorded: h=8 m=58
